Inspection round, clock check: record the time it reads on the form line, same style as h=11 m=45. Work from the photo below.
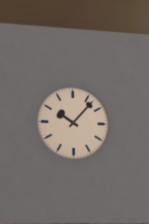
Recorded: h=10 m=7
